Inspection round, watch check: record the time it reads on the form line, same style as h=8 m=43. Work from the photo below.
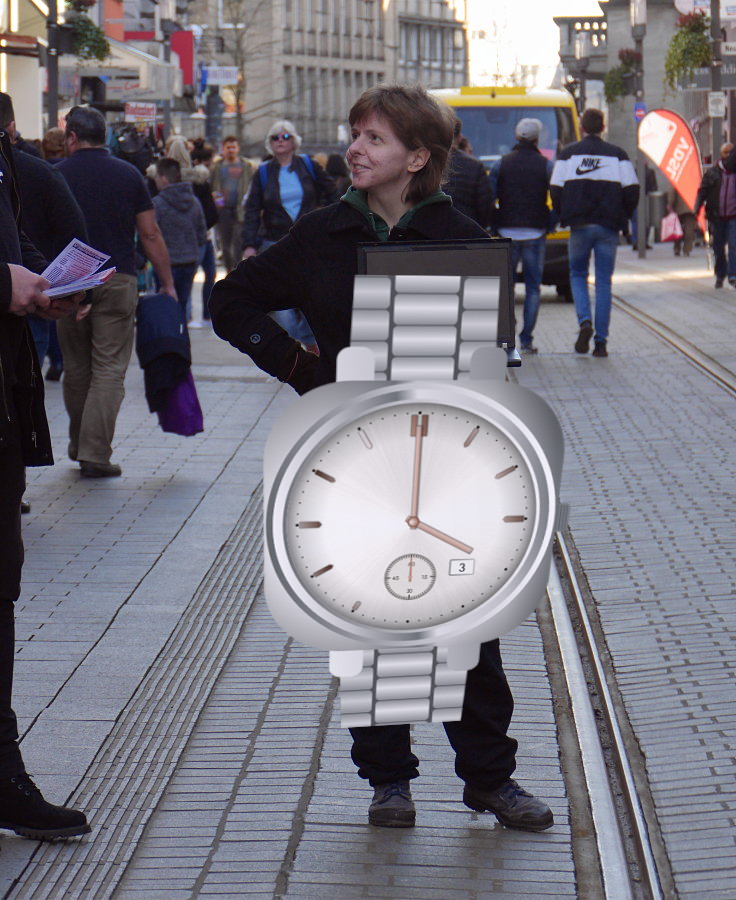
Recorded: h=4 m=0
